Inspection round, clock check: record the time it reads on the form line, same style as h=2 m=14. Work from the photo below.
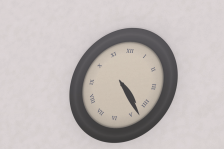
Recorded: h=4 m=23
